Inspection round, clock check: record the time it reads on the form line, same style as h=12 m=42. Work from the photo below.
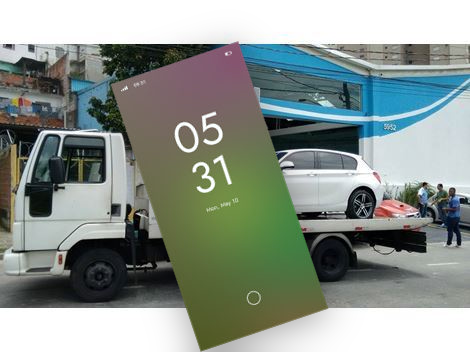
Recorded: h=5 m=31
